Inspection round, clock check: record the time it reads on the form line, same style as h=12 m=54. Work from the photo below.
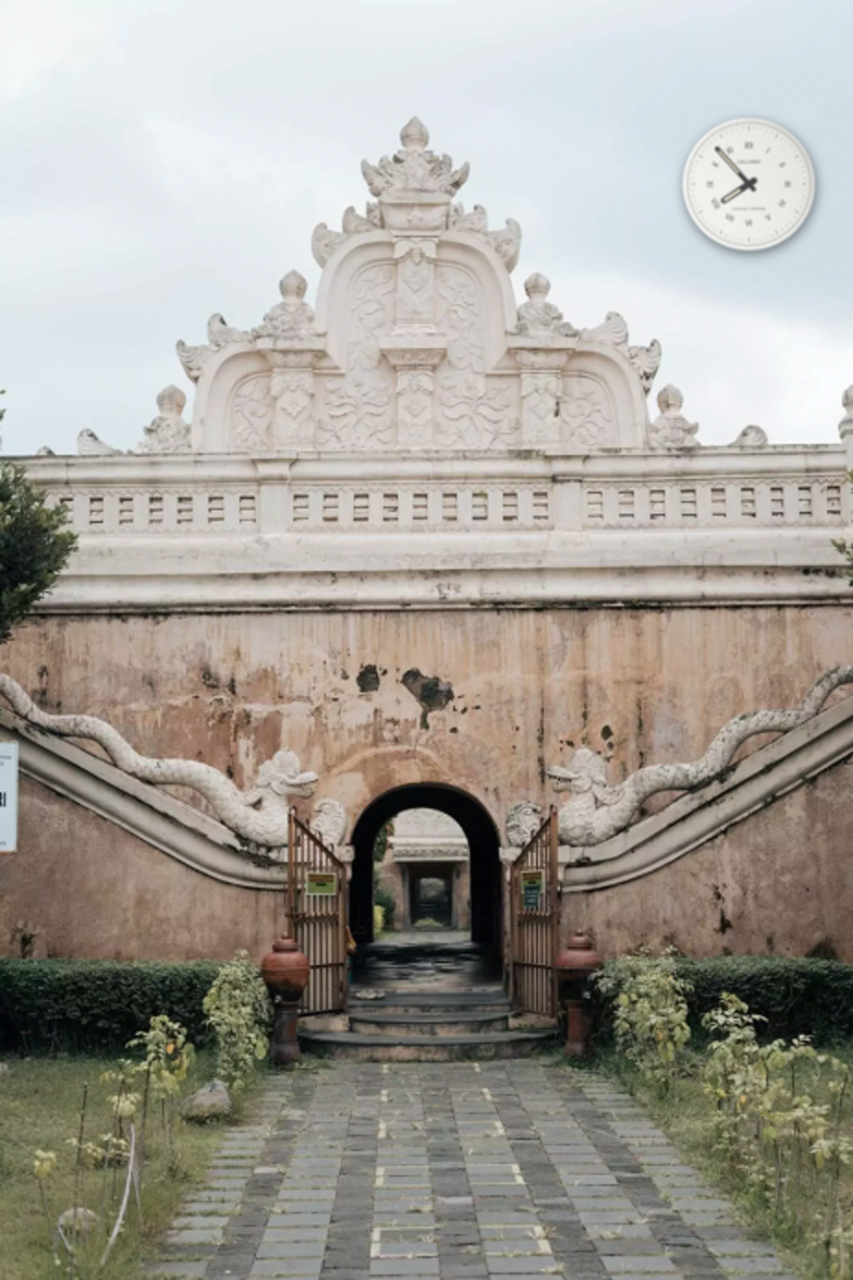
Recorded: h=7 m=53
